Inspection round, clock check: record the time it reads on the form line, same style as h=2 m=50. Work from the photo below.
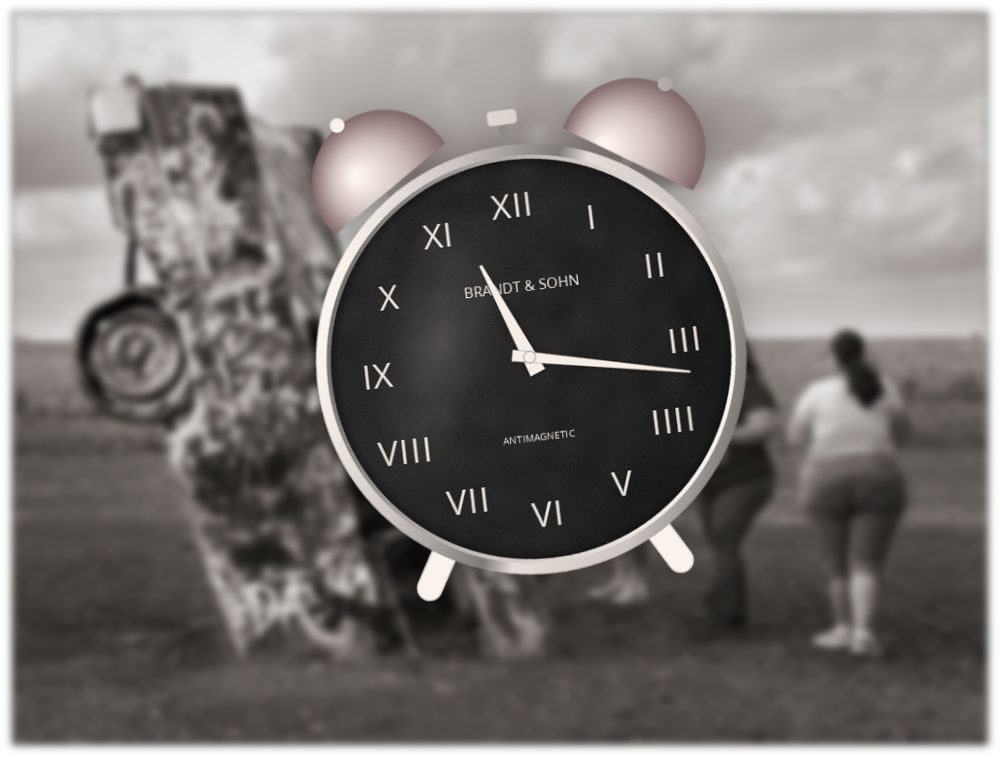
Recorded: h=11 m=17
